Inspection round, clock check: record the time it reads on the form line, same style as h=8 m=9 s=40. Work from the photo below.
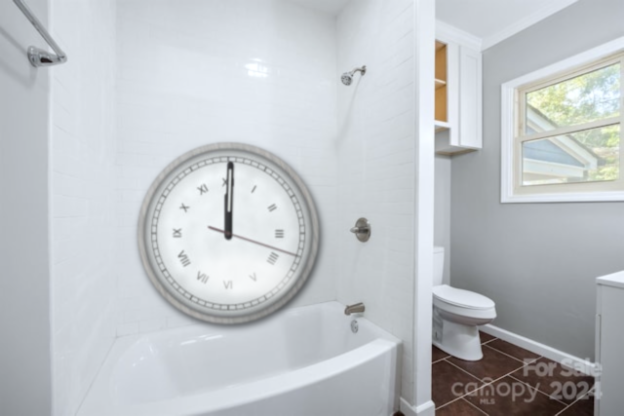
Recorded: h=12 m=0 s=18
